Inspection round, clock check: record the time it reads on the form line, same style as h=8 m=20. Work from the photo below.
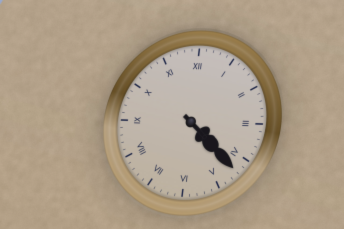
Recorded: h=4 m=22
